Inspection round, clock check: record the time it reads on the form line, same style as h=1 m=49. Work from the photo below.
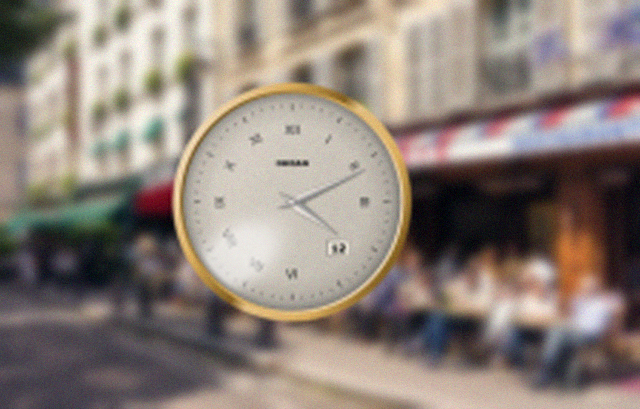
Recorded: h=4 m=11
